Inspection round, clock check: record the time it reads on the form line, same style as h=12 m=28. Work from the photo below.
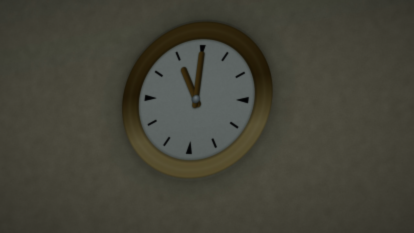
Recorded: h=11 m=0
